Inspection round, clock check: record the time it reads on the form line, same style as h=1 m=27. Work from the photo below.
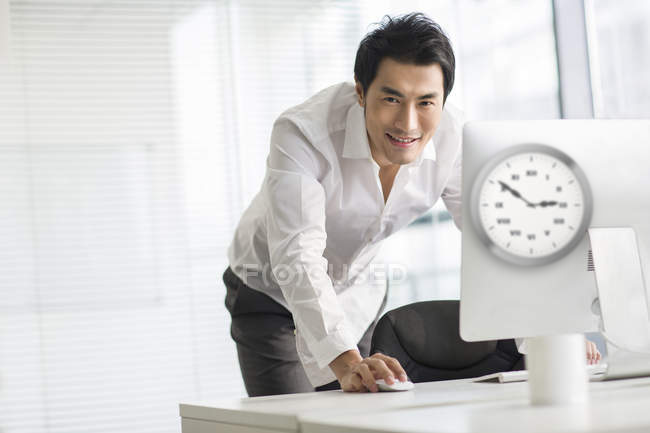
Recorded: h=2 m=51
